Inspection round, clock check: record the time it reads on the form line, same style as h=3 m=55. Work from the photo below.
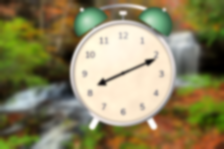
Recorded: h=8 m=11
